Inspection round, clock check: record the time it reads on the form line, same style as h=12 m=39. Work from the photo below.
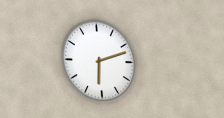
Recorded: h=6 m=12
